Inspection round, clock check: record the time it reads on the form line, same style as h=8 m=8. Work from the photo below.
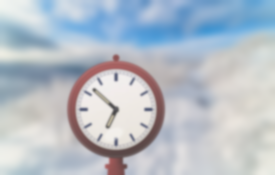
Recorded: h=6 m=52
